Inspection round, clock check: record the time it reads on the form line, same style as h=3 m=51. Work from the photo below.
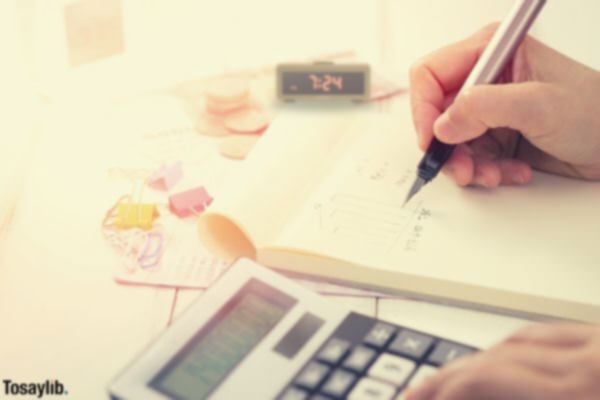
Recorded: h=7 m=24
